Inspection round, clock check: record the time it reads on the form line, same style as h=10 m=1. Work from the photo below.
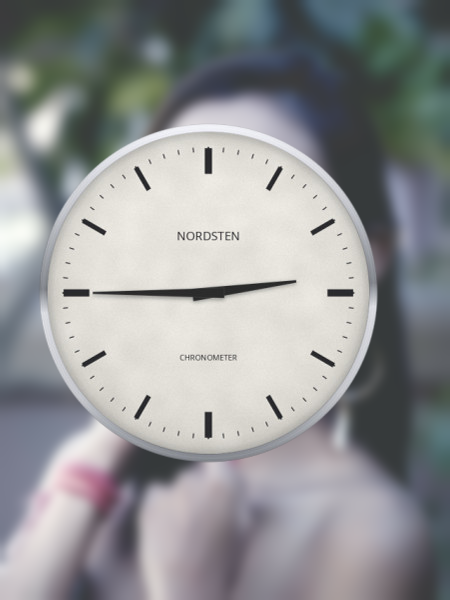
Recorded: h=2 m=45
